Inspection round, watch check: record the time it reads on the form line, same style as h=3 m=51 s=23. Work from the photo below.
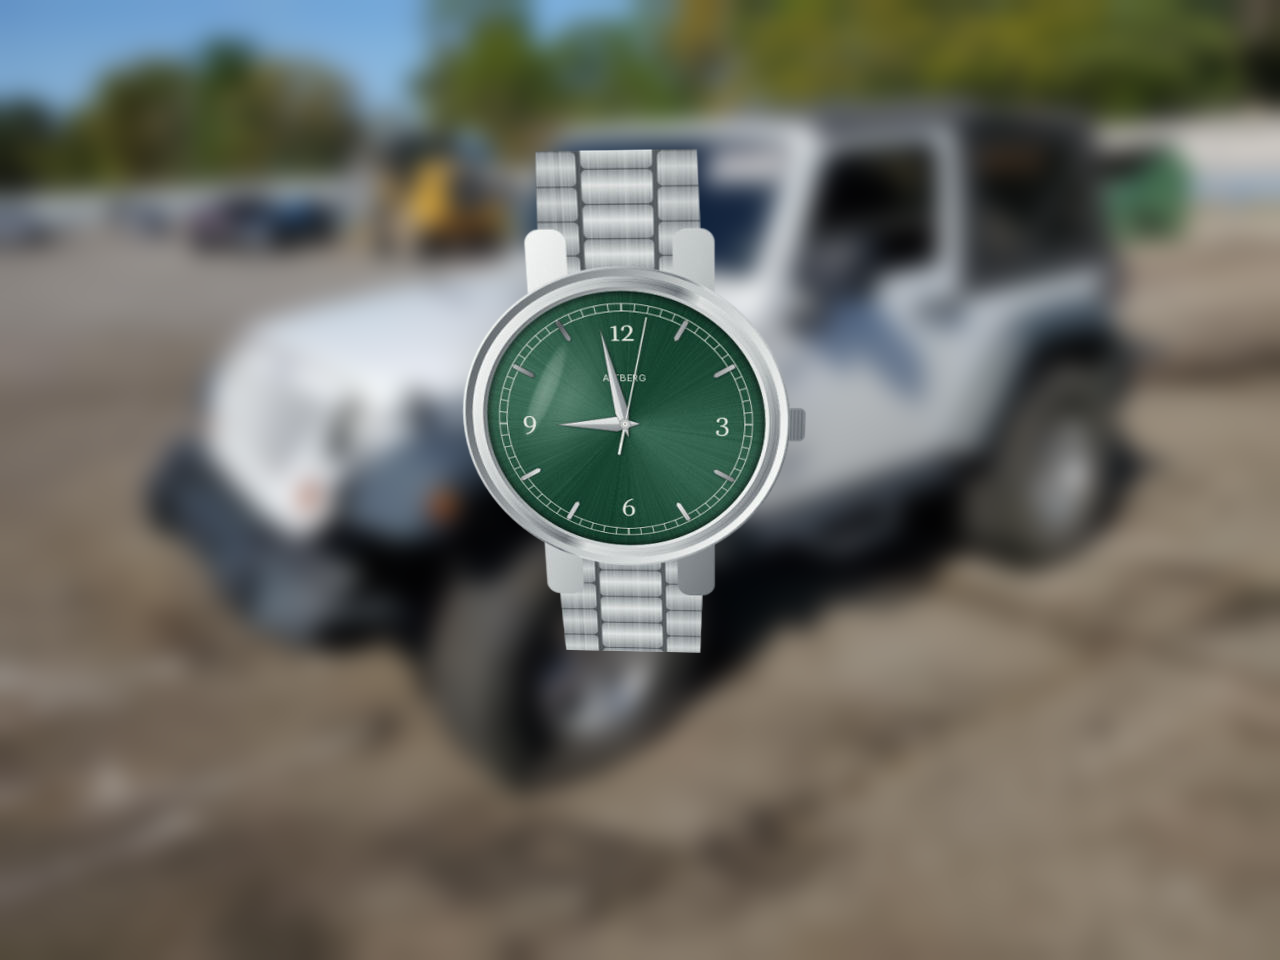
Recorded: h=8 m=58 s=2
